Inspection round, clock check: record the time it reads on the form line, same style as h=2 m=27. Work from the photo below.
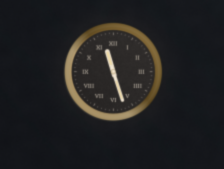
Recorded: h=11 m=27
